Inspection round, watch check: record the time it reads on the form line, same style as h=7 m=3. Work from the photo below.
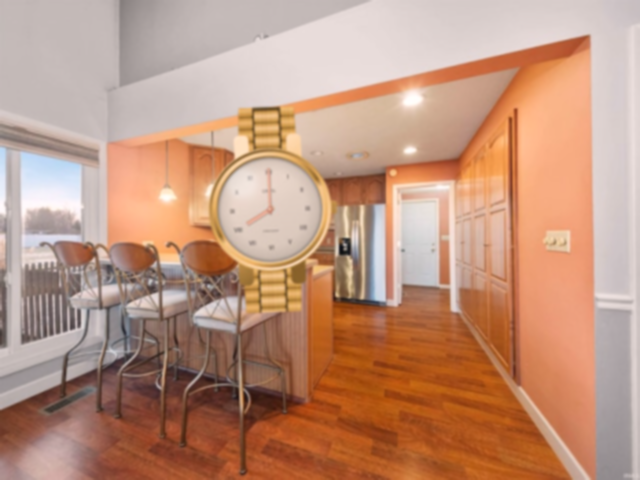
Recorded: h=8 m=0
